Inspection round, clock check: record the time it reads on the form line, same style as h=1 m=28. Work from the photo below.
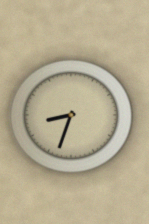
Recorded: h=8 m=33
